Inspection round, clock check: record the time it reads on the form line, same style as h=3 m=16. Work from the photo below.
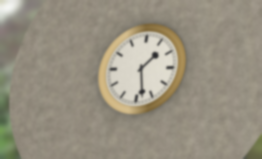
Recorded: h=1 m=28
